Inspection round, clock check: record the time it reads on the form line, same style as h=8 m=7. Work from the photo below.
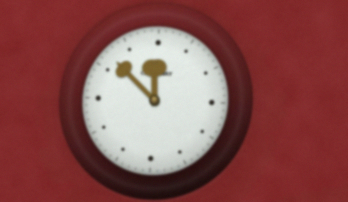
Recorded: h=11 m=52
